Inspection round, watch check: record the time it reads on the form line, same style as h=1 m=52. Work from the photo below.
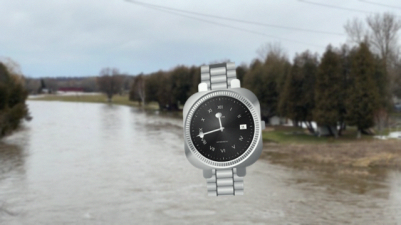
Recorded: h=11 m=43
